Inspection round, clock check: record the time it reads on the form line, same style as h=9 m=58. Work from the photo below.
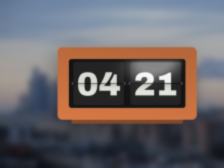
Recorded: h=4 m=21
